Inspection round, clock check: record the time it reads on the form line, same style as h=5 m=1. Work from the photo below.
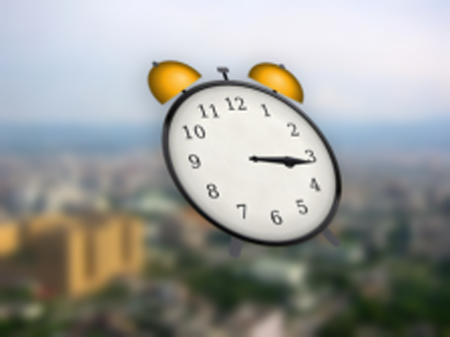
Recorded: h=3 m=16
